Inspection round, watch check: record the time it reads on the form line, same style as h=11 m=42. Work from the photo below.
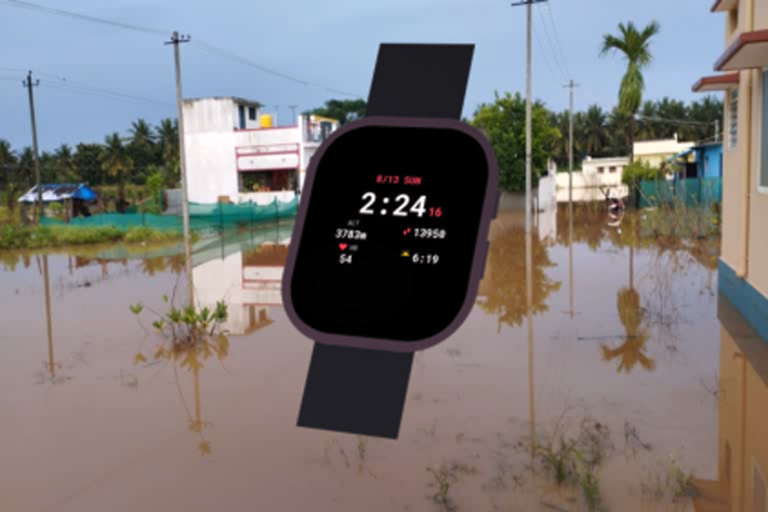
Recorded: h=2 m=24
